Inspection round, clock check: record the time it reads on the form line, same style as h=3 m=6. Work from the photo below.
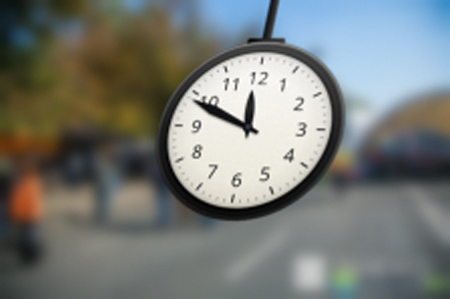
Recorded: h=11 m=49
